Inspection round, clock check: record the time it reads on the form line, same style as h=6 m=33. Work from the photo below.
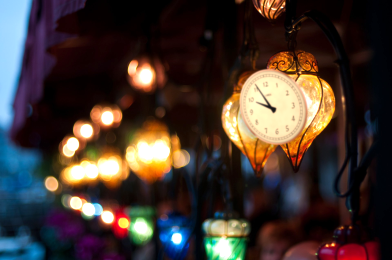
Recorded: h=9 m=56
